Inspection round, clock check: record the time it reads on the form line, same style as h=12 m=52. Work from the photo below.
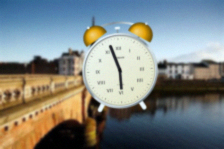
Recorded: h=5 m=57
